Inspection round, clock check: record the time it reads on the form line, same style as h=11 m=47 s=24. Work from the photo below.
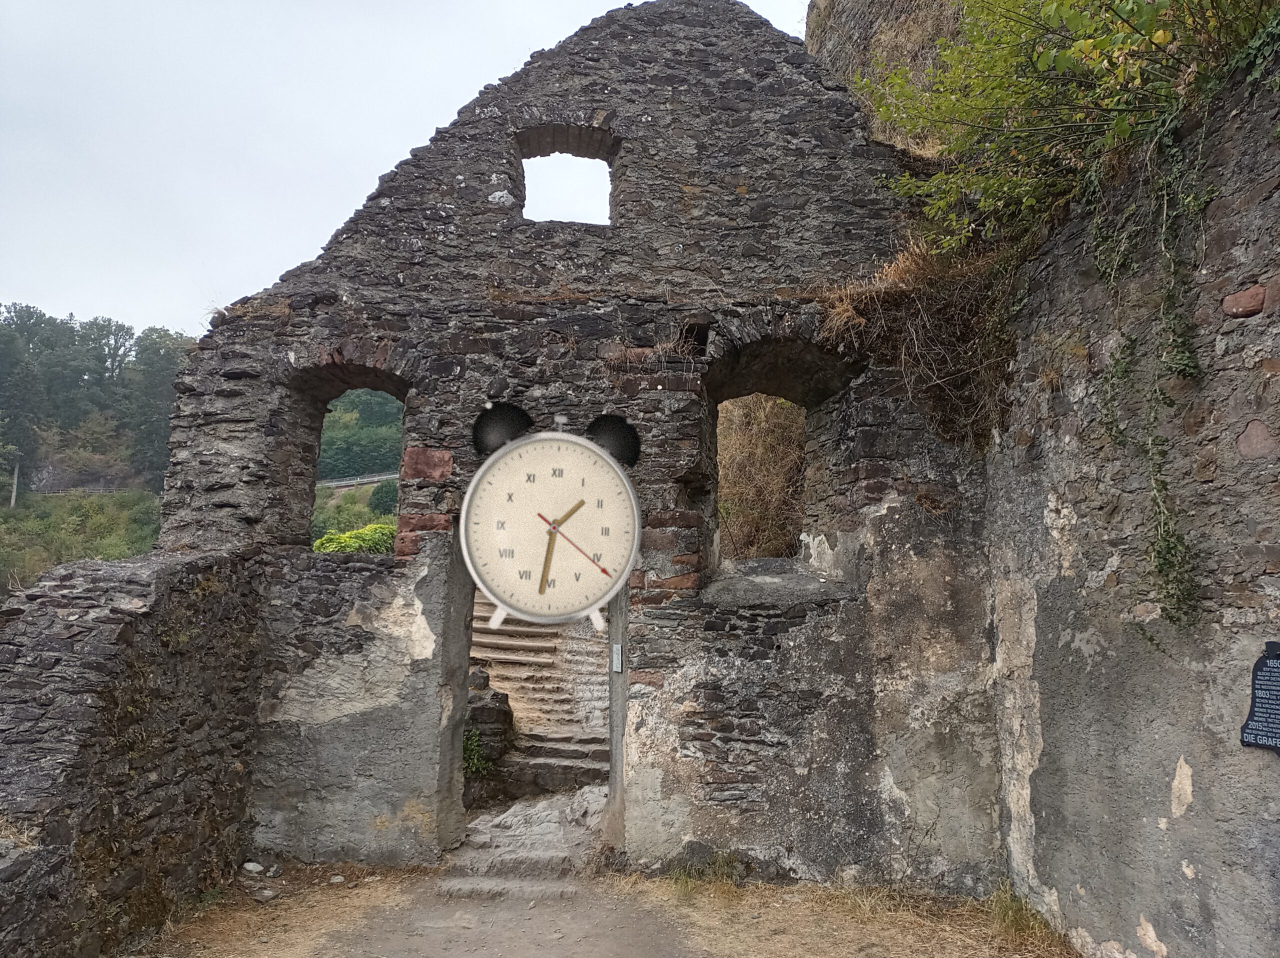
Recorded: h=1 m=31 s=21
